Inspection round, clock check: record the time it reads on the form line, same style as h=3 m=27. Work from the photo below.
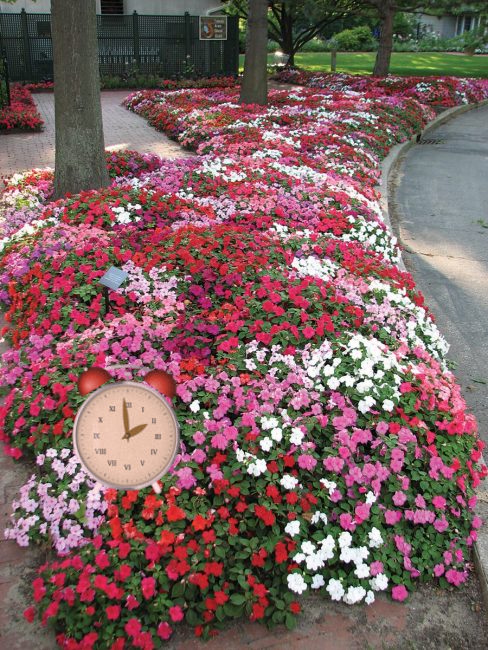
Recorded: h=1 m=59
